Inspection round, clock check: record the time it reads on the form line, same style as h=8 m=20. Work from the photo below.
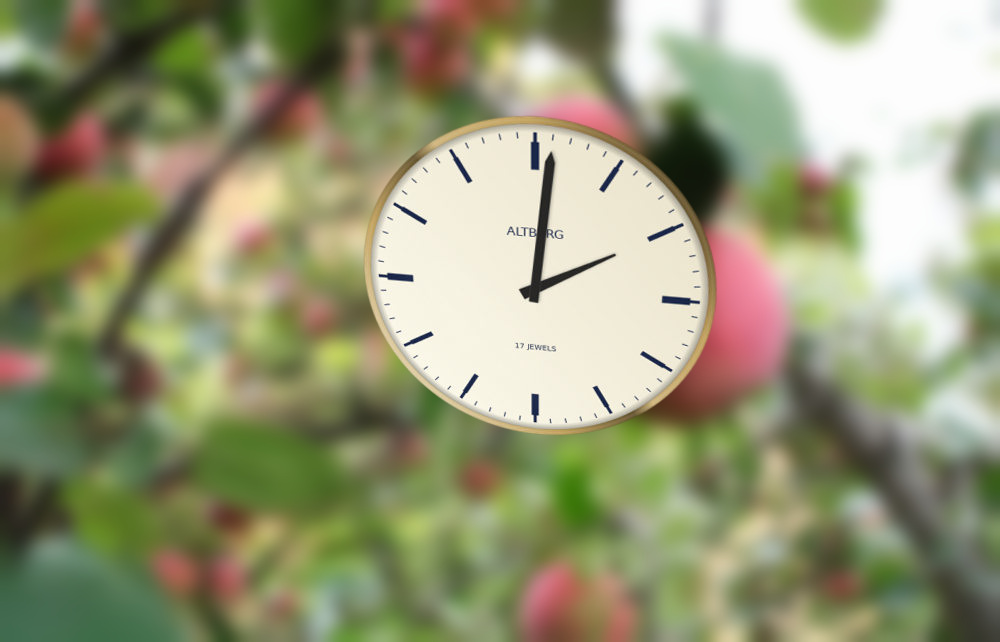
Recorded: h=2 m=1
